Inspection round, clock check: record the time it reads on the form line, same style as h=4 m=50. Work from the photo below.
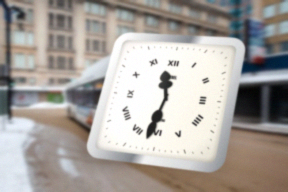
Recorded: h=11 m=32
